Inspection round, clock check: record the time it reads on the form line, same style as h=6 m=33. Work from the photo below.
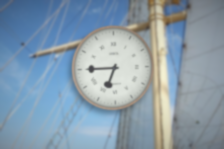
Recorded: h=6 m=45
